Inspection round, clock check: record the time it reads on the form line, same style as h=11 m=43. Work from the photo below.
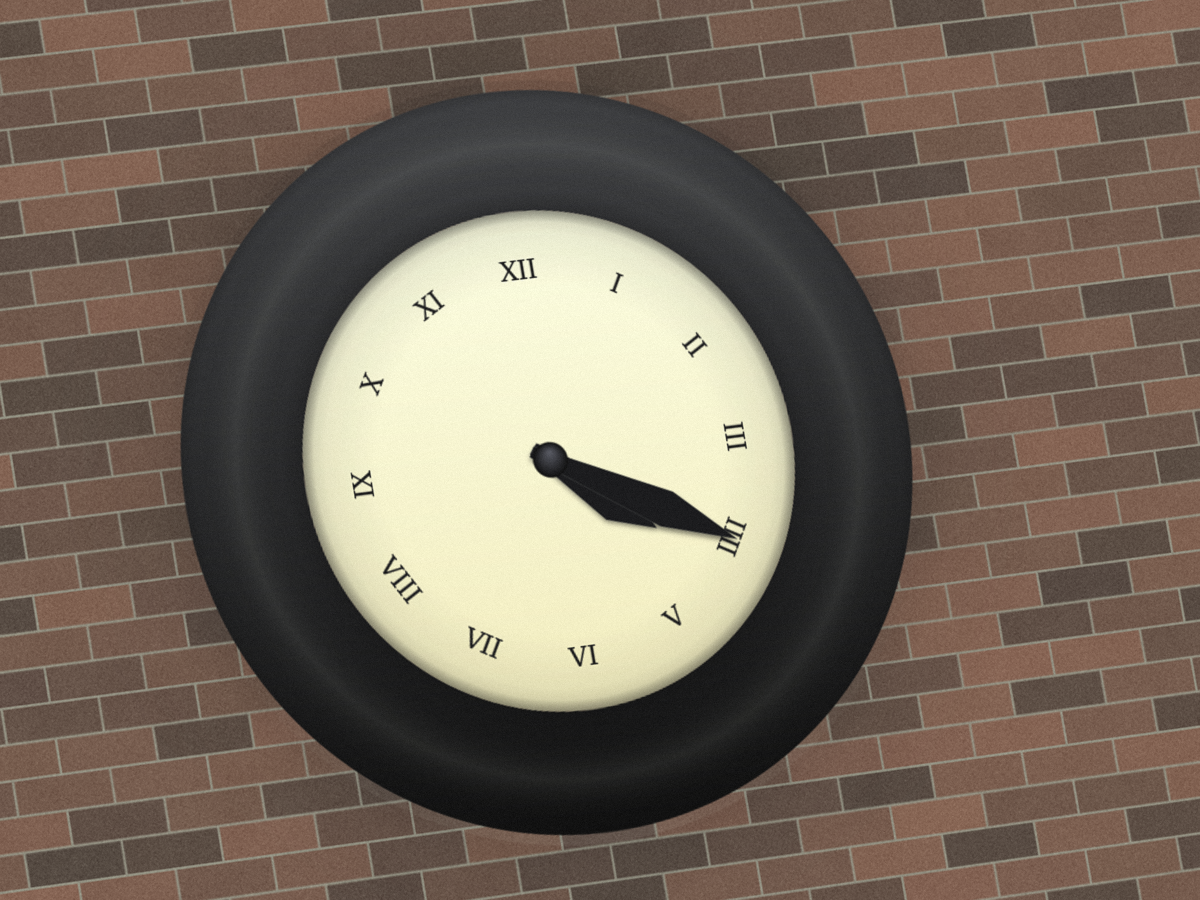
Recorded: h=4 m=20
